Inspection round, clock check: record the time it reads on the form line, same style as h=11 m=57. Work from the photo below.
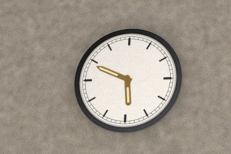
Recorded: h=5 m=49
